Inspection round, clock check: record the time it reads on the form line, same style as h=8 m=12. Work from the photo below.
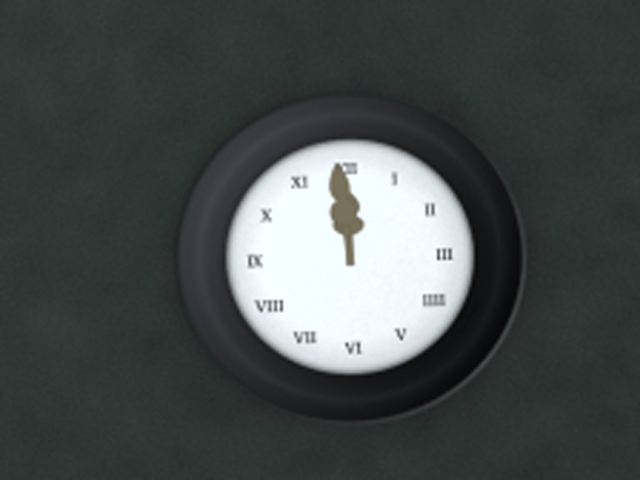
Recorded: h=11 m=59
